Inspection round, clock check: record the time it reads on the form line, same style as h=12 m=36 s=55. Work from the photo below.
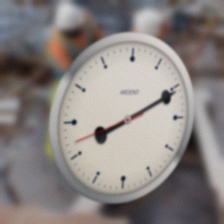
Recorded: h=8 m=10 s=42
